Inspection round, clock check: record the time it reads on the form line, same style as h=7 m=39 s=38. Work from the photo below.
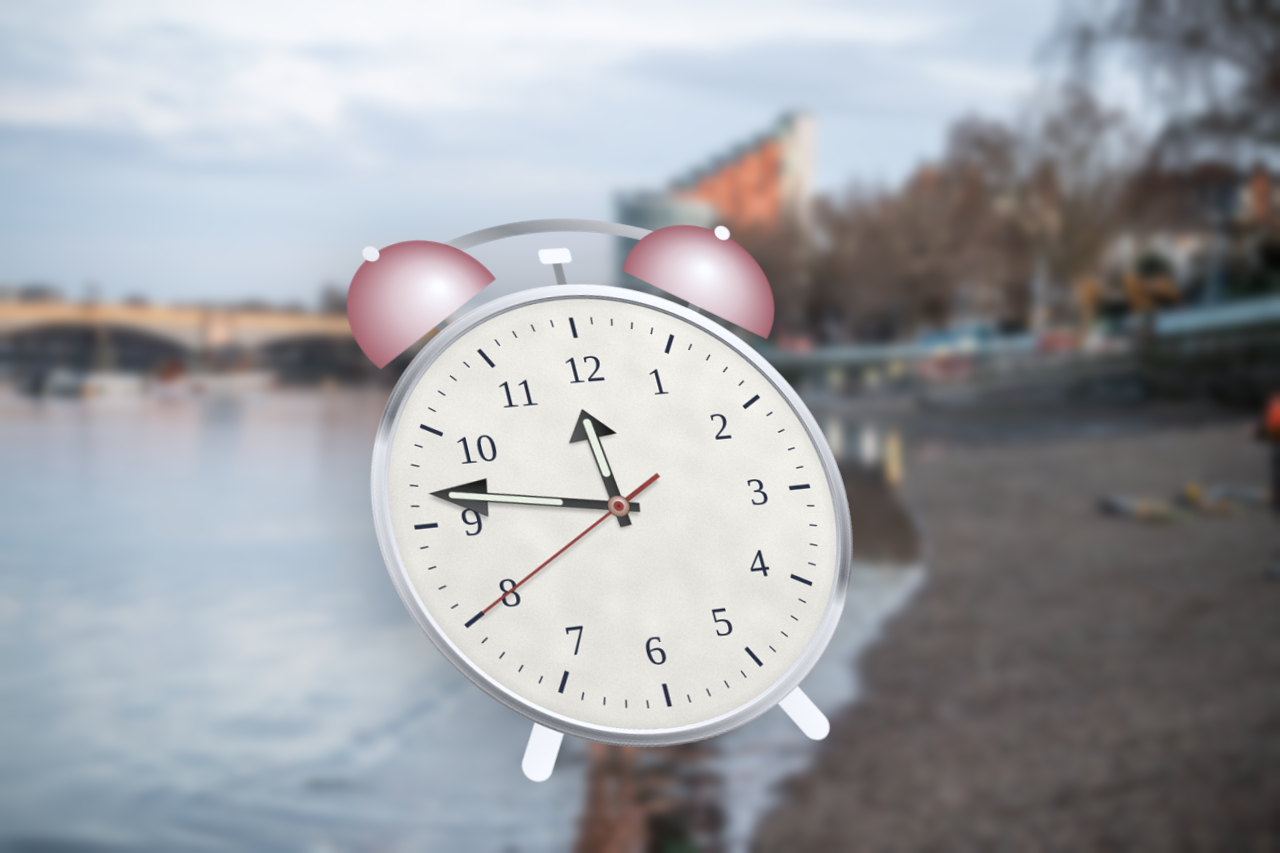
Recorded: h=11 m=46 s=40
